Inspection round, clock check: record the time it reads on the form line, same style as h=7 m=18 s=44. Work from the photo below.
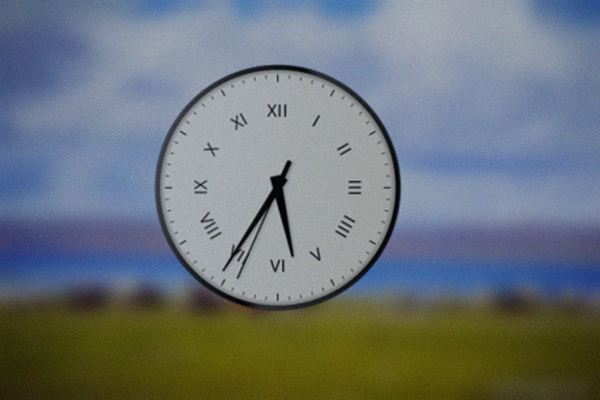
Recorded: h=5 m=35 s=34
